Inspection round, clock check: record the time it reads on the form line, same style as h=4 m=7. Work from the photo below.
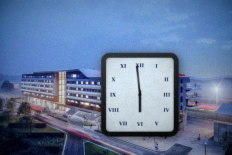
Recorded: h=5 m=59
